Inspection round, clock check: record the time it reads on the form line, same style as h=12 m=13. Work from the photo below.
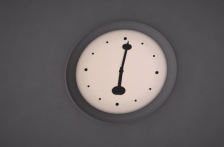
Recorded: h=6 m=1
